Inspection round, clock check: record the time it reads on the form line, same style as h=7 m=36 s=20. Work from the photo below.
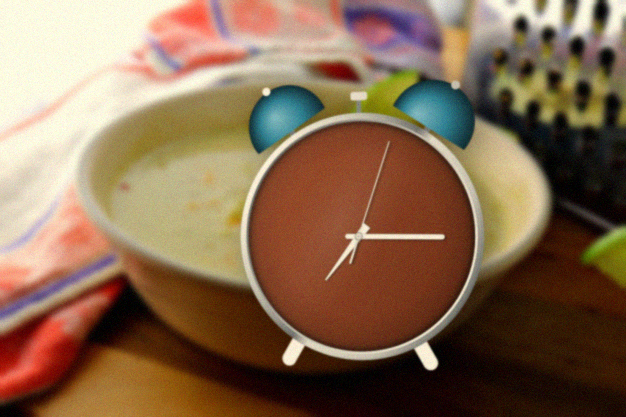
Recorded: h=7 m=15 s=3
